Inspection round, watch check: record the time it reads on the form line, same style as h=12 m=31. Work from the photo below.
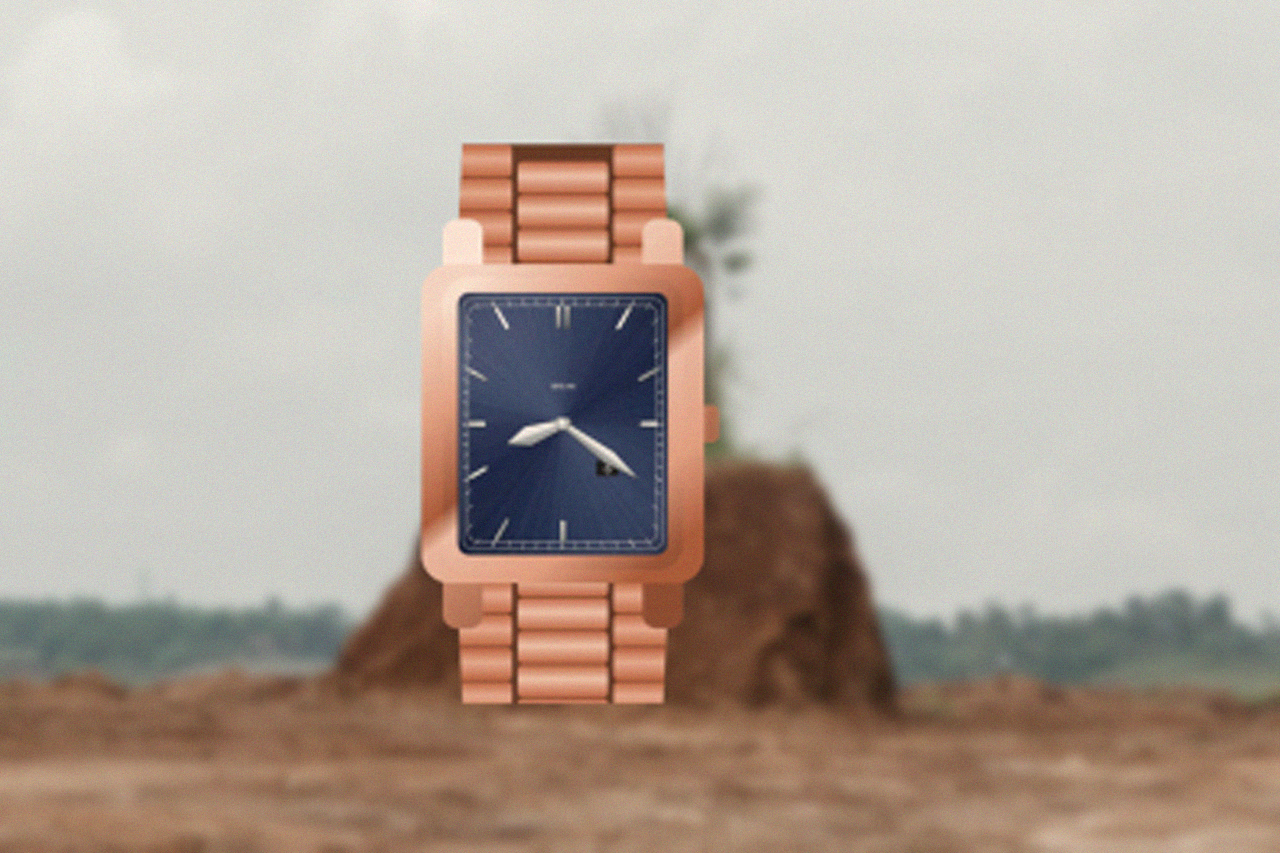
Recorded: h=8 m=21
